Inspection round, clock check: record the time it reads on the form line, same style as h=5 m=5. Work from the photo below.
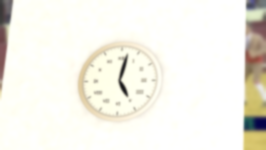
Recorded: h=5 m=2
